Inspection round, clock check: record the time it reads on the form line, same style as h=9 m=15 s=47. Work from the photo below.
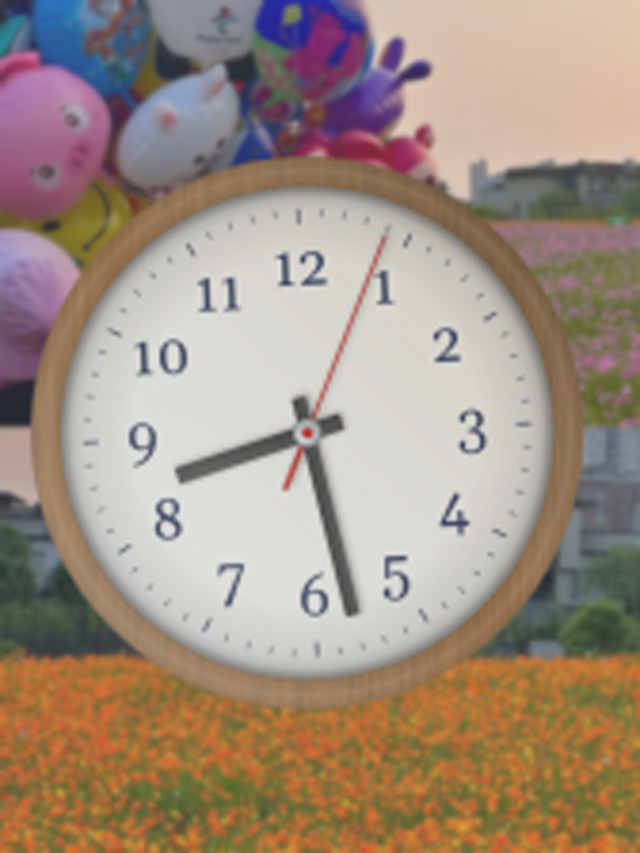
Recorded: h=8 m=28 s=4
